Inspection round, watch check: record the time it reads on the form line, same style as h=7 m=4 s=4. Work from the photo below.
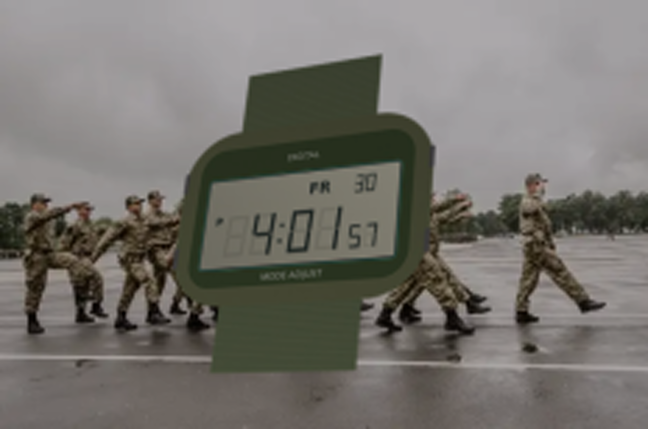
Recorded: h=4 m=1 s=57
